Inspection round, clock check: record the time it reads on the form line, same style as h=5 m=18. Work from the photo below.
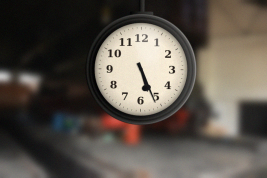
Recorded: h=5 m=26
